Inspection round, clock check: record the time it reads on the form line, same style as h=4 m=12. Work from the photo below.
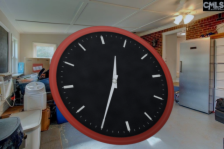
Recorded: h=12 m=35
